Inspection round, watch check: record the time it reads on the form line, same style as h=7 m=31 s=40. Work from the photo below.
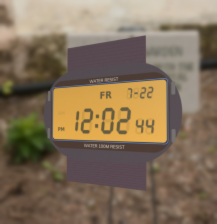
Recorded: h=12 m=2 s=44
